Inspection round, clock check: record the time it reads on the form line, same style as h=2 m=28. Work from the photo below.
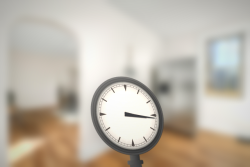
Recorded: h=3 m=16
